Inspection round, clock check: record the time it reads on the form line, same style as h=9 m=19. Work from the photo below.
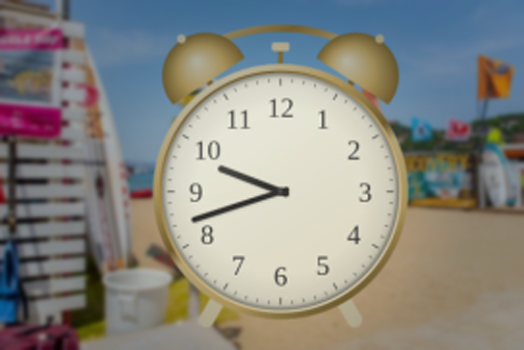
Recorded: h=9 m=42
